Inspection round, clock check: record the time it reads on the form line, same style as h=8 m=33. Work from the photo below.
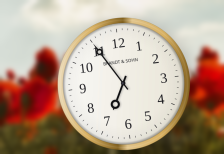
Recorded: h=6 m=55
